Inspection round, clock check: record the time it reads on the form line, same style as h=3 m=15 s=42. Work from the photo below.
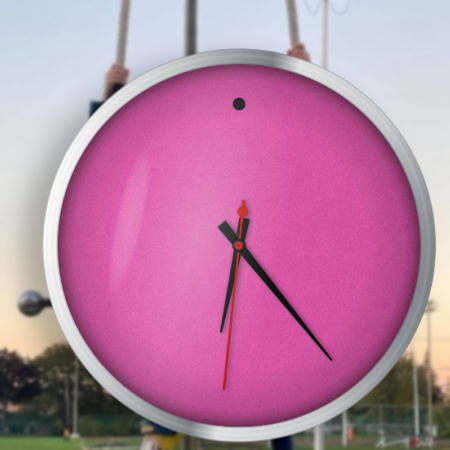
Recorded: h=6 m=23 s=31
